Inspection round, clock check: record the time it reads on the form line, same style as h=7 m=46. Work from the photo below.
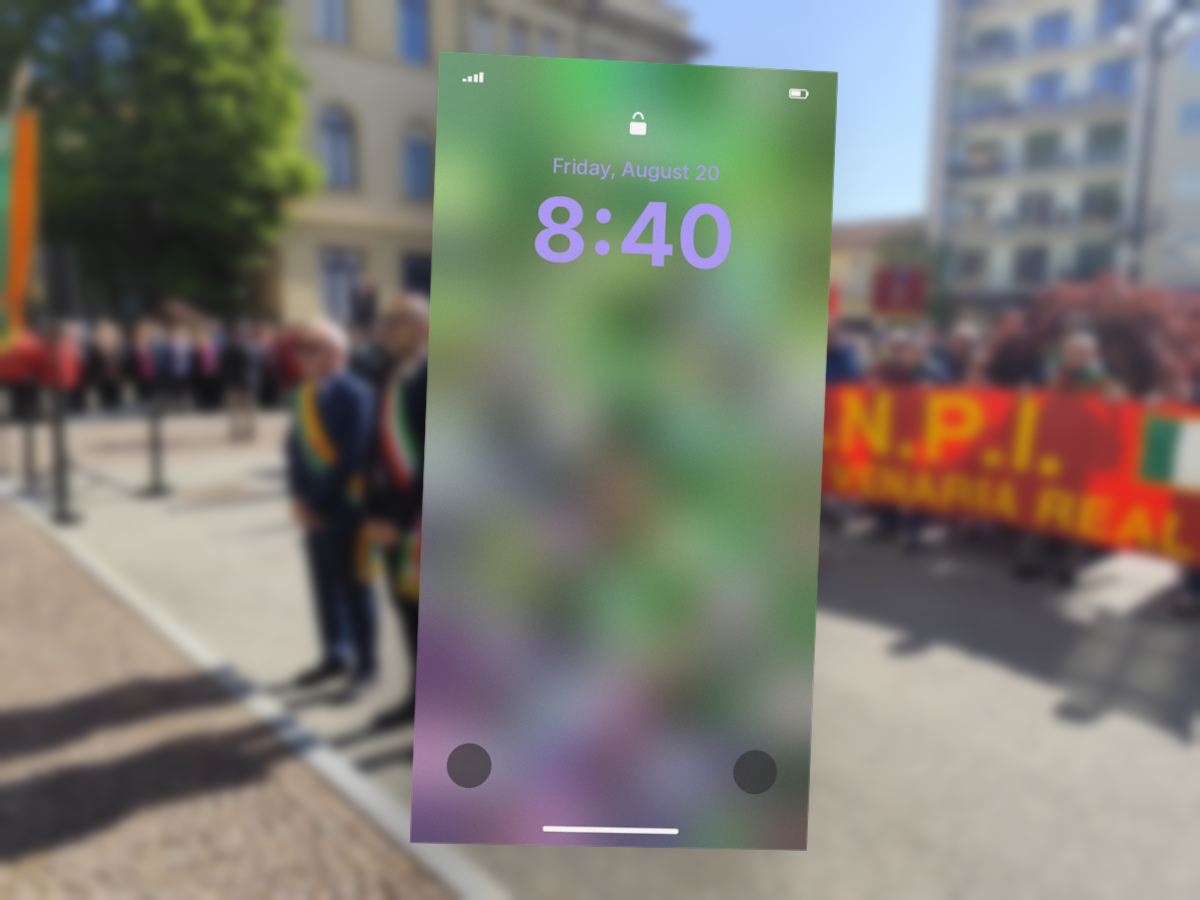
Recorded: h=8 m=40
